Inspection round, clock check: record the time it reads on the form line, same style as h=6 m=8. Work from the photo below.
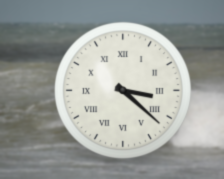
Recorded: h=3 m=22
